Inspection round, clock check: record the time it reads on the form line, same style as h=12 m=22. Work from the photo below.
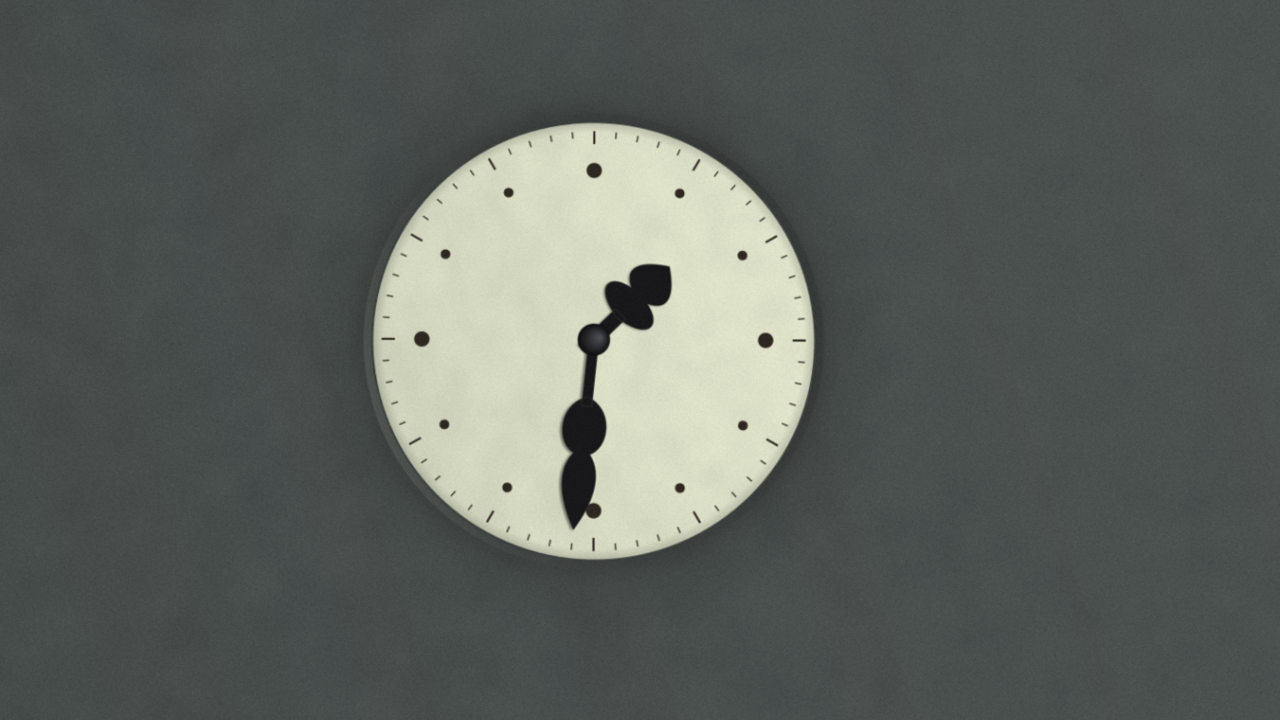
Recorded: h=1 m=31
